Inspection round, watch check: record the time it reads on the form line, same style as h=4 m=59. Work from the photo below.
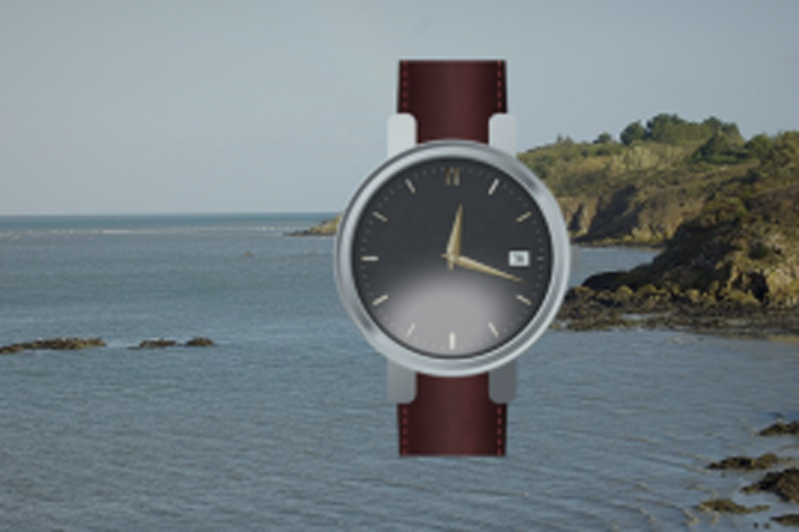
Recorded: h=12 m=18
